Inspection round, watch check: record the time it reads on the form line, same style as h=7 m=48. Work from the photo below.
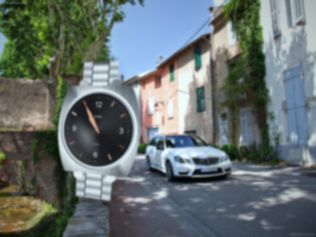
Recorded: h=10 m=55
